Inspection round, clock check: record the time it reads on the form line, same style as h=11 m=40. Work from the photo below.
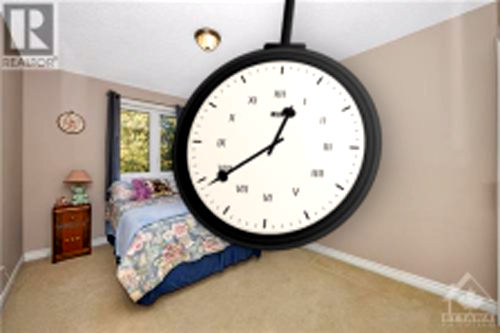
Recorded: h=12 m=39
